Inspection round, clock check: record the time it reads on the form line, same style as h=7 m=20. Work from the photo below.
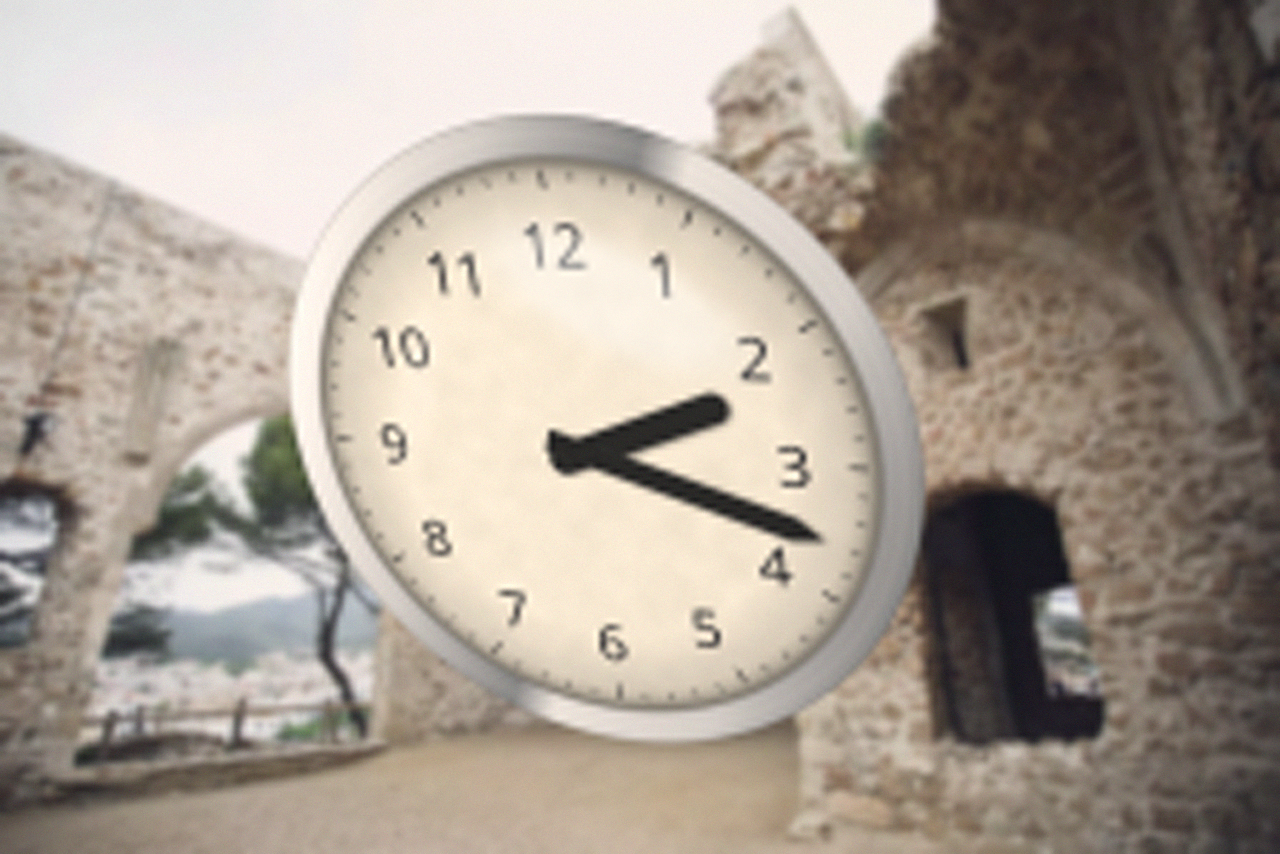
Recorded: h=2 m=18
